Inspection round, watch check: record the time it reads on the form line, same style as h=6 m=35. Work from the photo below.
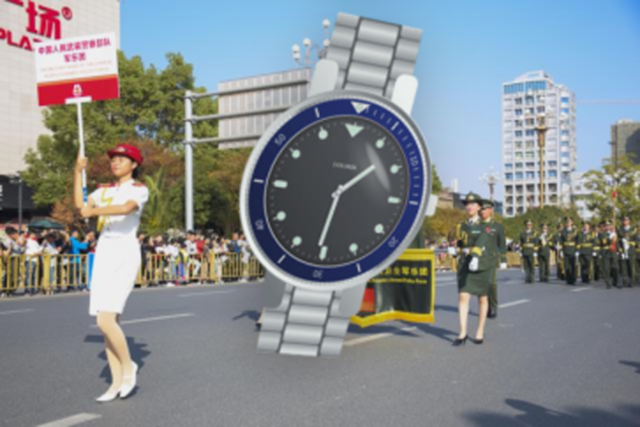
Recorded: h=1 m=31
